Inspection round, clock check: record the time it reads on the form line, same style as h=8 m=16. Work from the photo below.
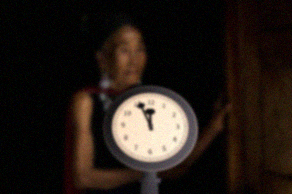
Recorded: h=11 m=56
